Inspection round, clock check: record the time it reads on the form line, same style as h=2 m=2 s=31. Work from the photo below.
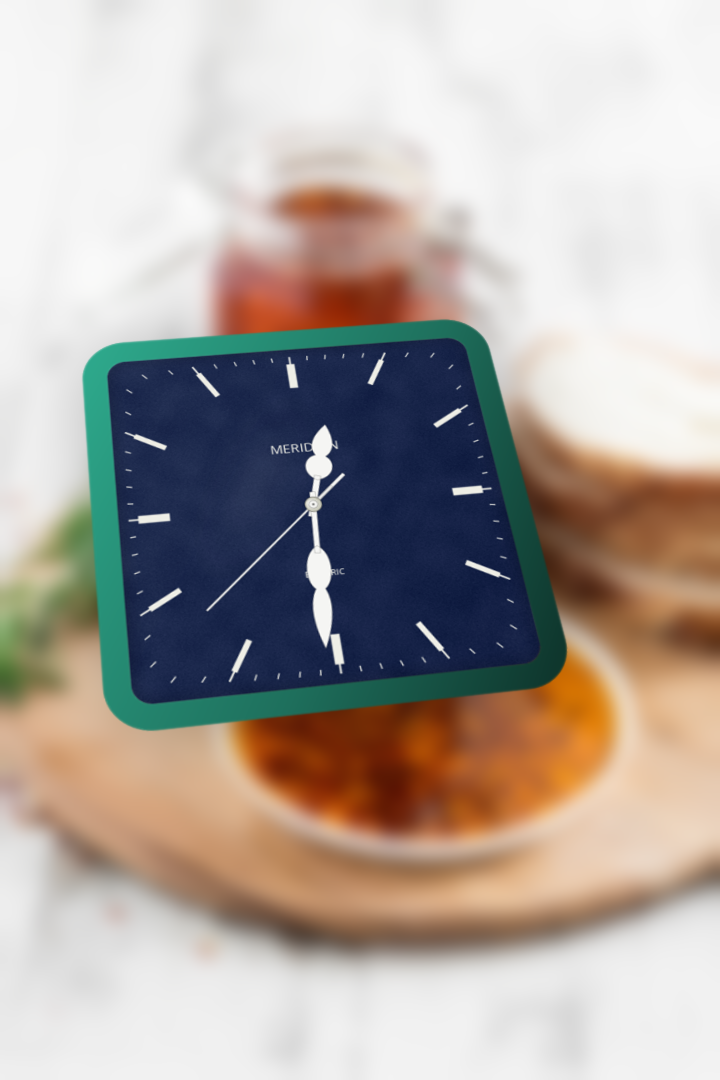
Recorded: h=12 m=30 s=38
